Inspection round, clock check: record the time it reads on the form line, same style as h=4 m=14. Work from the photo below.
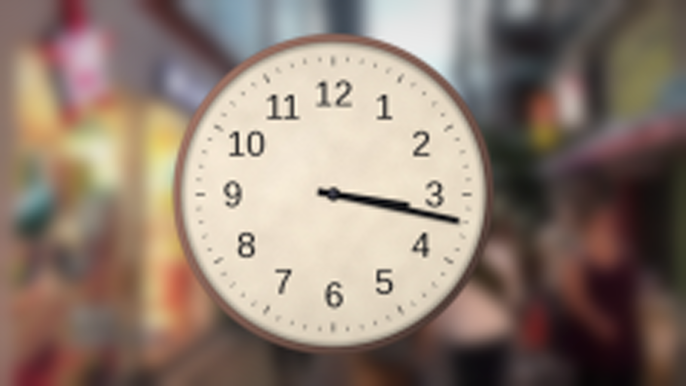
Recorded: h=3 m=17
